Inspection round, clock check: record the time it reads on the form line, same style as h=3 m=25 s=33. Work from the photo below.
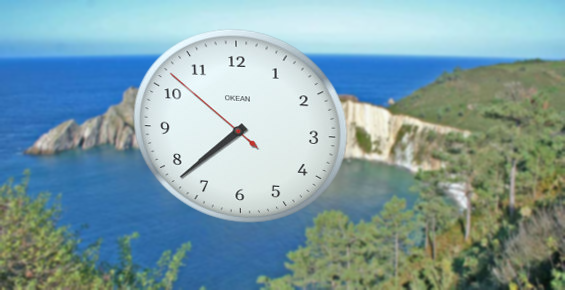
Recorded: h=7 m=37 s=52
